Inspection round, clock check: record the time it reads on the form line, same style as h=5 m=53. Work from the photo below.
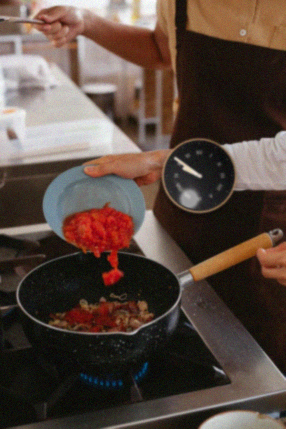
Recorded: h=9 m=51
